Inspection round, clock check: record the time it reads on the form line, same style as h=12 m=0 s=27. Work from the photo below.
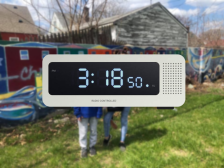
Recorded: h=3 m=18 s=50
